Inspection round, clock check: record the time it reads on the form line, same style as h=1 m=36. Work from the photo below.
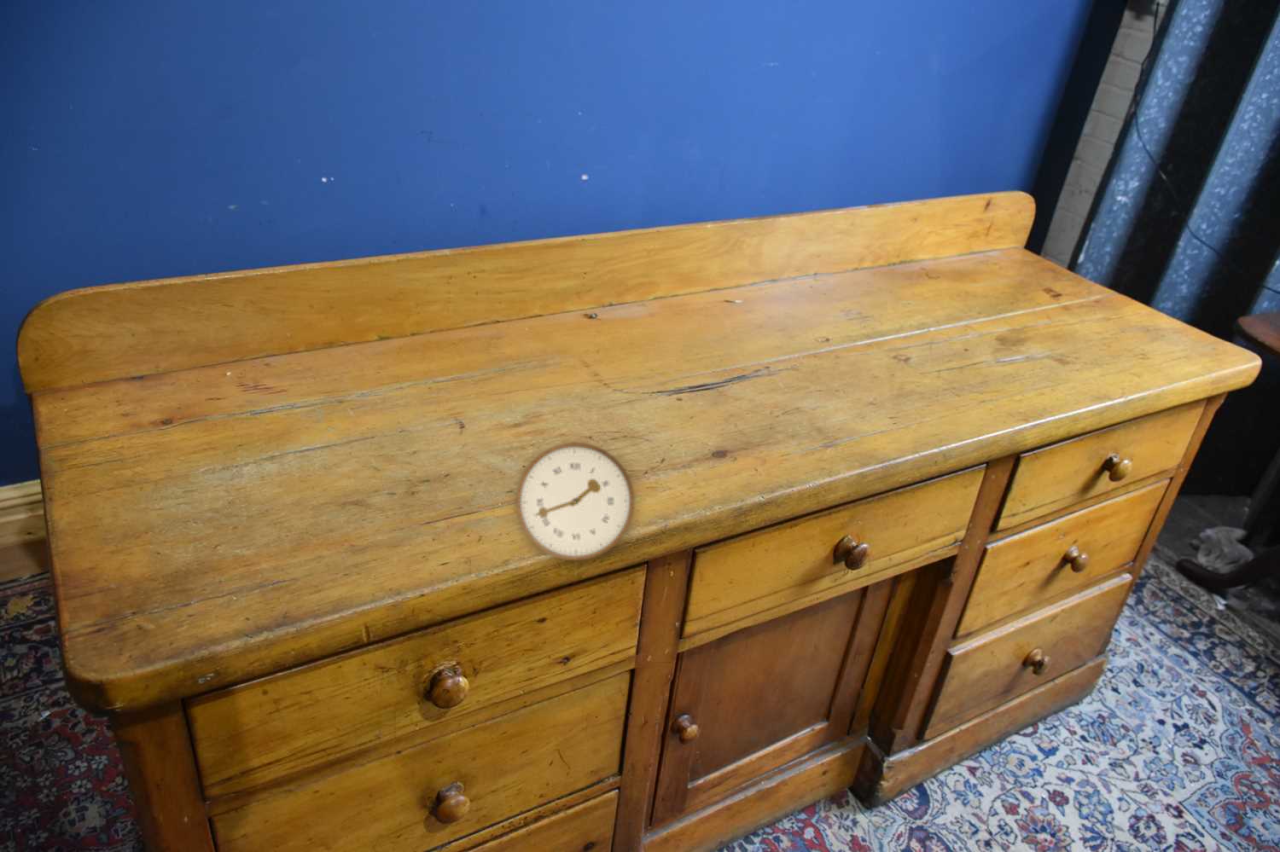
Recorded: h=1 m=42
